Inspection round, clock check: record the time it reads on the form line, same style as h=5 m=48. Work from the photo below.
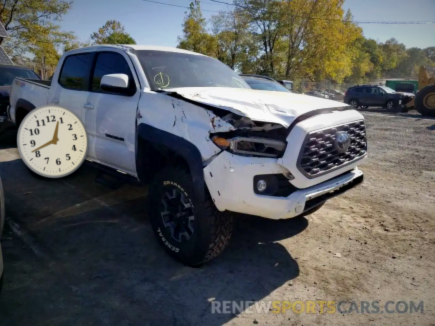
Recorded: h=12 m=42
